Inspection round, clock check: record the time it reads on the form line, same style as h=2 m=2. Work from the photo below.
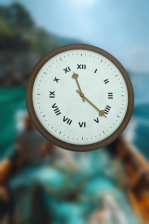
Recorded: h=11 m=22
